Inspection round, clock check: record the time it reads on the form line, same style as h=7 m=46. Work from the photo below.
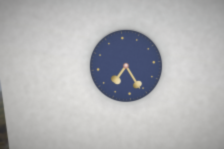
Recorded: h=7 m=26
